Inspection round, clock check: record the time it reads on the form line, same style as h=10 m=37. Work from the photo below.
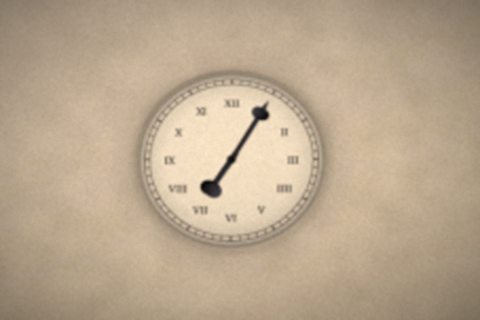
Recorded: h=7 m=5
